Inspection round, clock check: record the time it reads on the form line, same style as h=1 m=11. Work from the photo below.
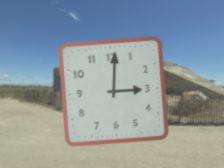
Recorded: h=3 m=1
